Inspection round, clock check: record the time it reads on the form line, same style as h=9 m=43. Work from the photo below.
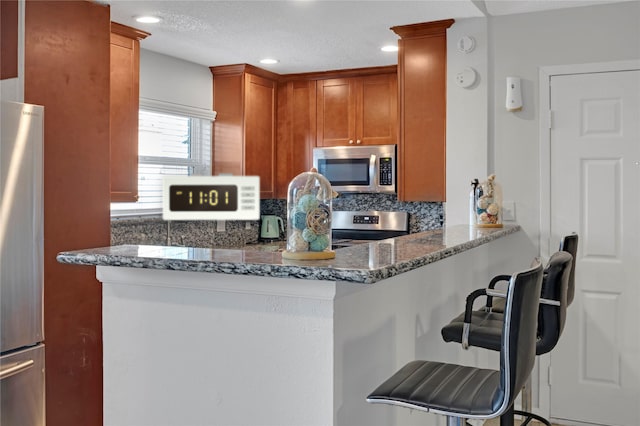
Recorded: h=11 m=1
